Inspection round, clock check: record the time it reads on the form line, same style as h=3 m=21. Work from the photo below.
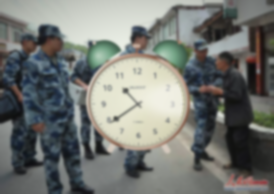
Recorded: h=10 m=39
